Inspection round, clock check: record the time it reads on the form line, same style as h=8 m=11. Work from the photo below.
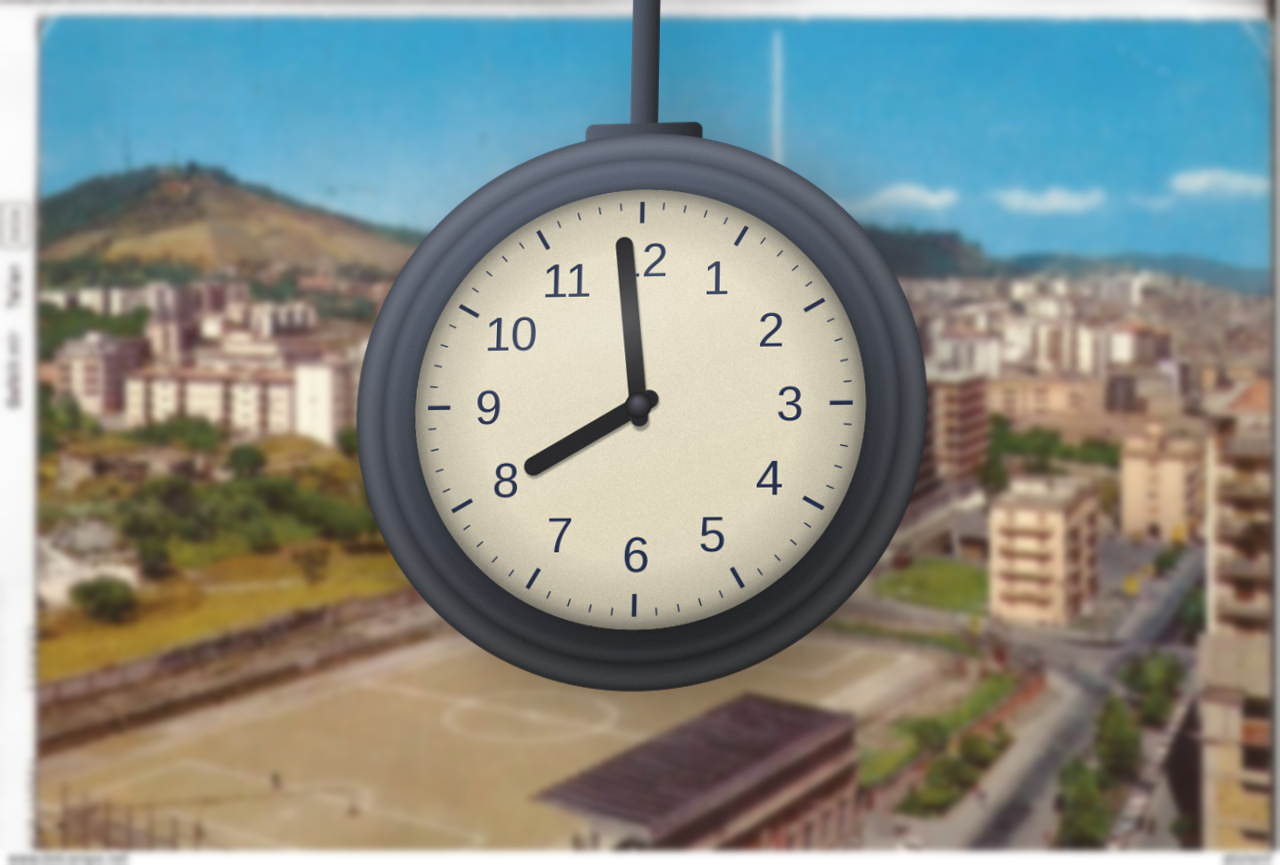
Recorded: h=7 m=59
